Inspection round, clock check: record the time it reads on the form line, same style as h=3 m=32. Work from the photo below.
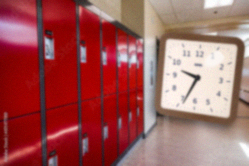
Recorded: h=9 m=34
